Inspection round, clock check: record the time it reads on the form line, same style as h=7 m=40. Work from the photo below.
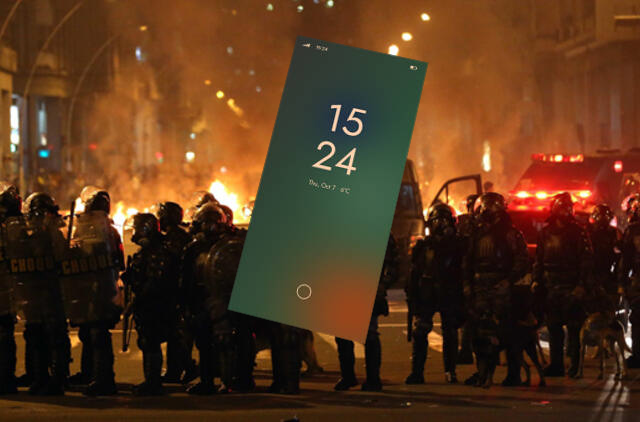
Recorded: h=15 m=24
